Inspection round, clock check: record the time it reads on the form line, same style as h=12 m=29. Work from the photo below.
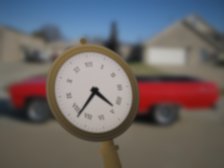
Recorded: h=4 m=38
